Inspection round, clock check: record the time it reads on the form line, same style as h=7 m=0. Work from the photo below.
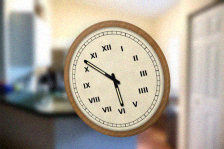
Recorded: h=5 m=52
